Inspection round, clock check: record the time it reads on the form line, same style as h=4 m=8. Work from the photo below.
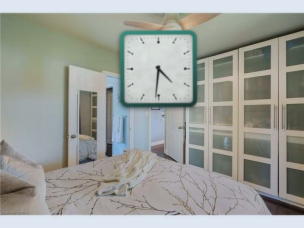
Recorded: h=4 m=31
